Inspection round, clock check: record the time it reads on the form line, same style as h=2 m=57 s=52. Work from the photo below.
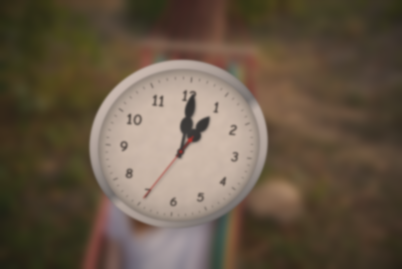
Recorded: h=1 m=0 s=35
